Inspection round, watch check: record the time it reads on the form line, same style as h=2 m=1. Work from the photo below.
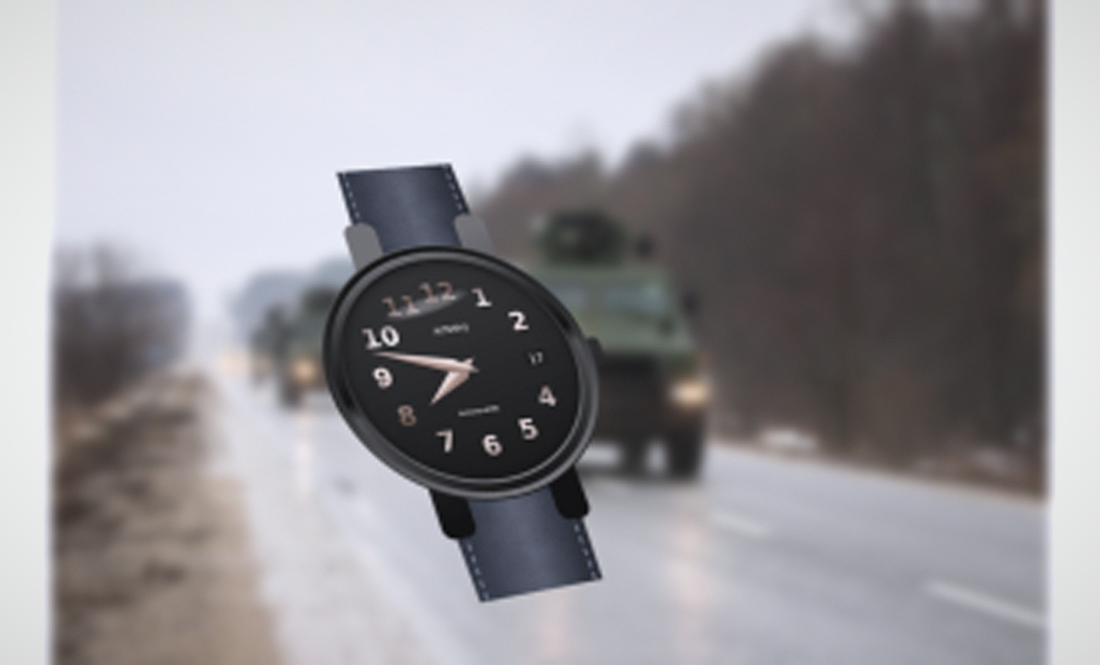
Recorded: h=7 m=48
